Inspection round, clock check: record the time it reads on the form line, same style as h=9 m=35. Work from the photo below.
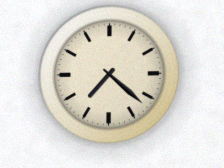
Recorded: h=7 m=22
